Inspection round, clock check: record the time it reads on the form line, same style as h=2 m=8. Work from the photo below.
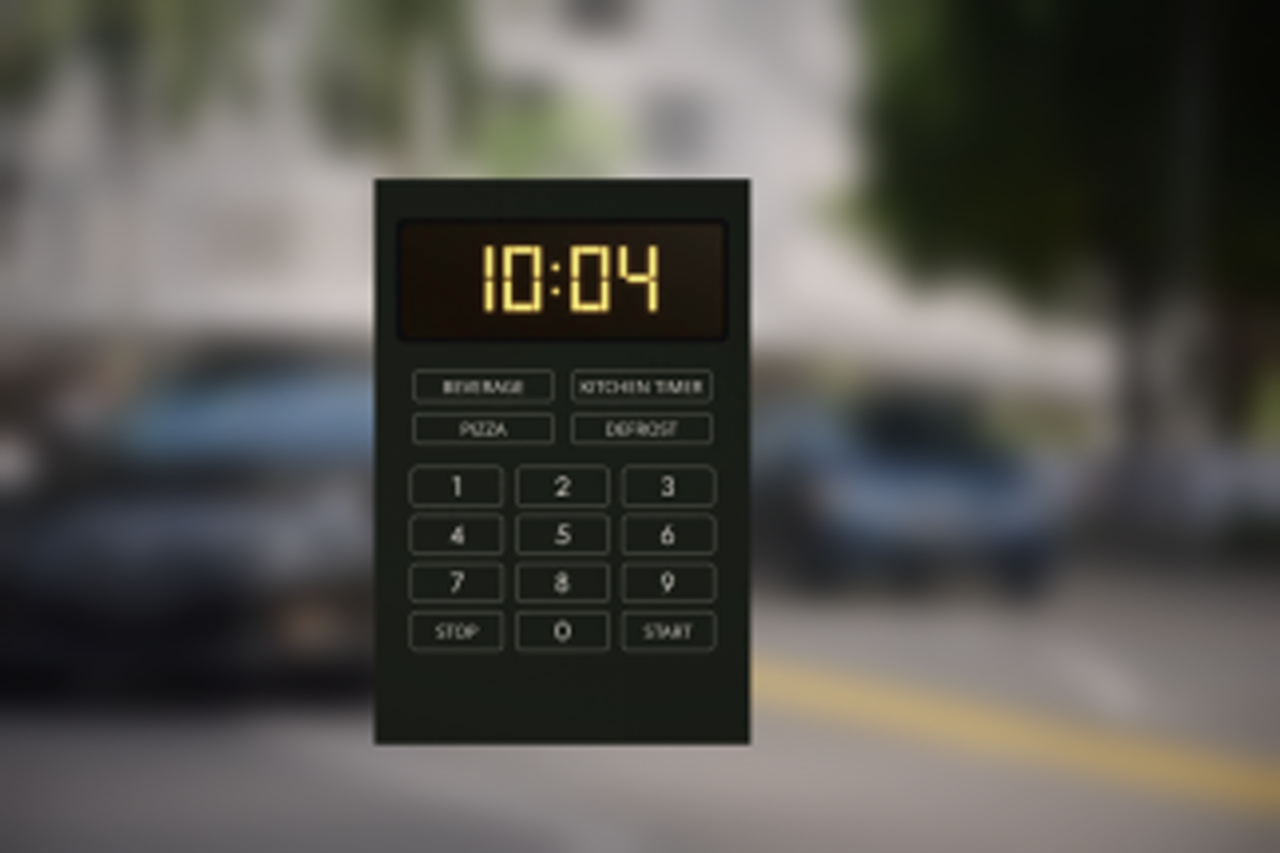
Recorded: h=10 m=4
